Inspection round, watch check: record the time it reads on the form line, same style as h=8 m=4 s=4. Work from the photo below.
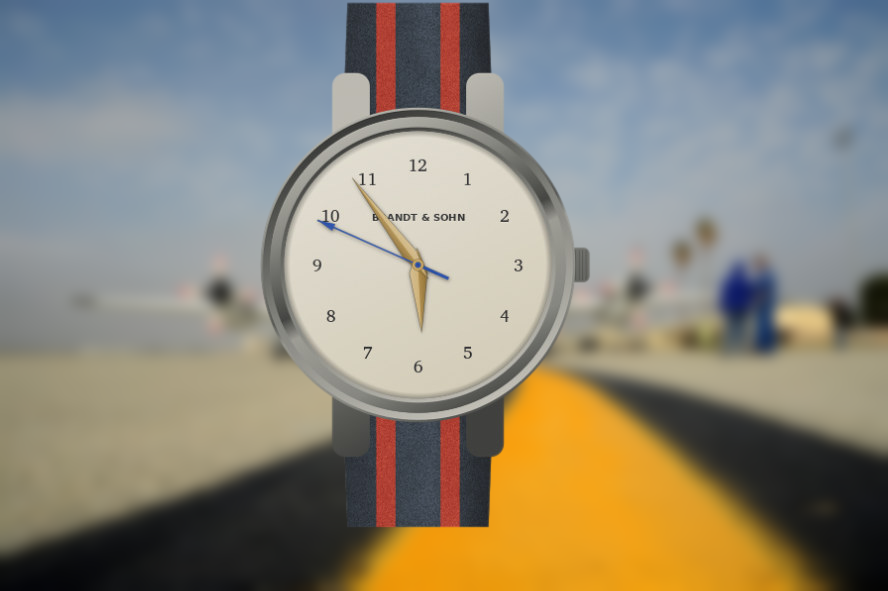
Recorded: h=5 m=53 s=49
